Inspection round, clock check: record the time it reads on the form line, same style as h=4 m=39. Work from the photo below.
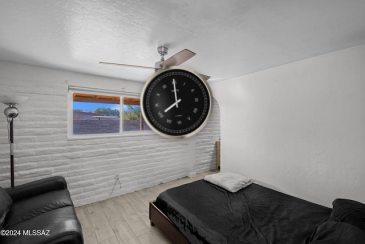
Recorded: h=8 m=0
